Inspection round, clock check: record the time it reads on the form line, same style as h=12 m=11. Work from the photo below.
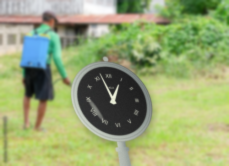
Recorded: h=12 m=57
